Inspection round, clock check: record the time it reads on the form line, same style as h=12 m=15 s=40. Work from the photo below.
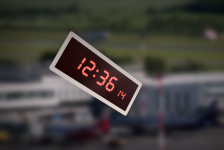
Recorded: h=12 m=36 s=14
